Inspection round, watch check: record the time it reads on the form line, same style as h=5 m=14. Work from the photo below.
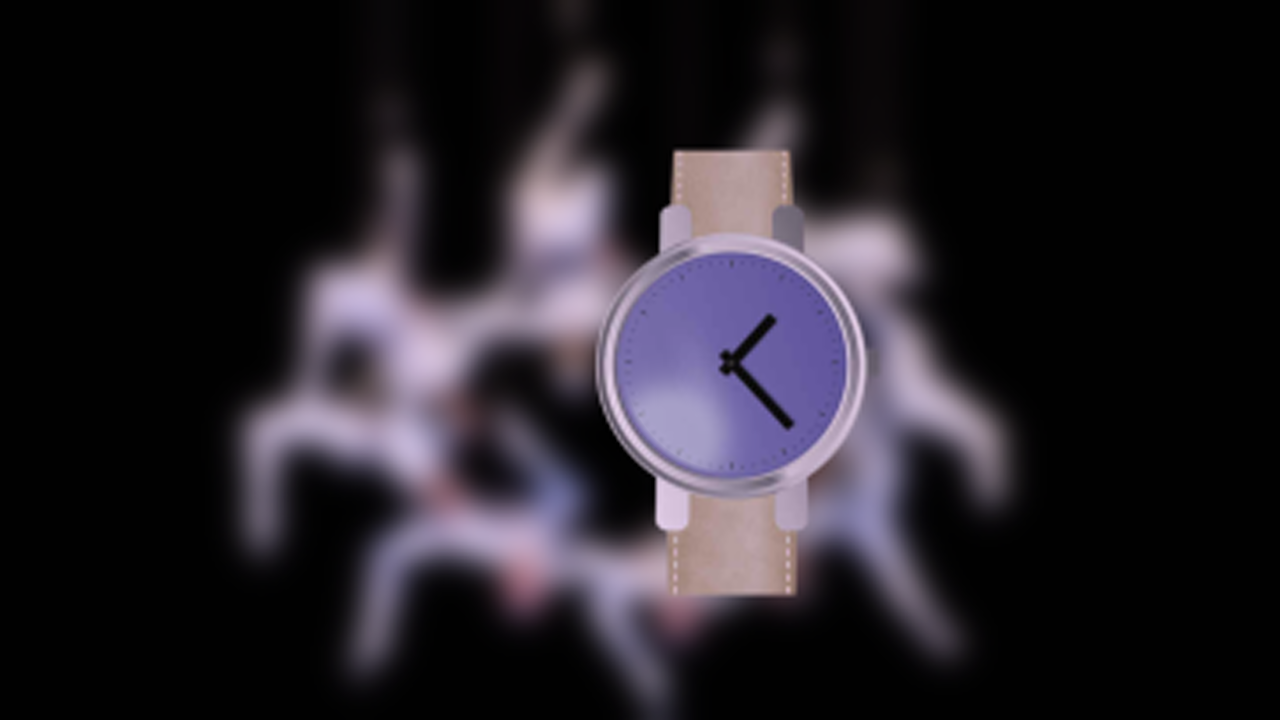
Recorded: h=1 m=23
